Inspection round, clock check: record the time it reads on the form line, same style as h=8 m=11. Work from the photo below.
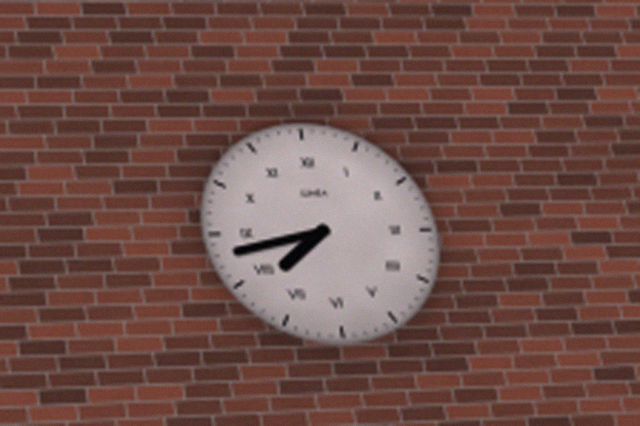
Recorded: h=7 m=43
